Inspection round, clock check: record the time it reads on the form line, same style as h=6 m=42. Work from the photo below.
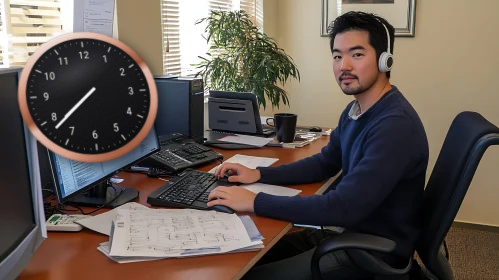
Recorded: h=7 m=38
